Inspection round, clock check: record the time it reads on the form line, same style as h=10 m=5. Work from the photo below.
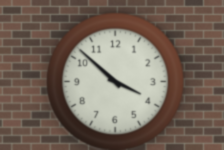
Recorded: h=3 m=52
